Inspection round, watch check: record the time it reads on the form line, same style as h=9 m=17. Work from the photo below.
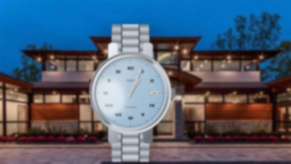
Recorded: h=1 m=4
